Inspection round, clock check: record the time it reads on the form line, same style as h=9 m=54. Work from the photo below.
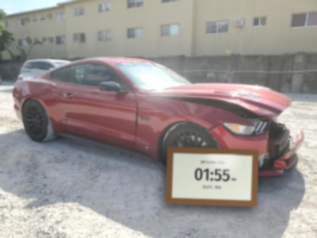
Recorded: h=1 m=55
